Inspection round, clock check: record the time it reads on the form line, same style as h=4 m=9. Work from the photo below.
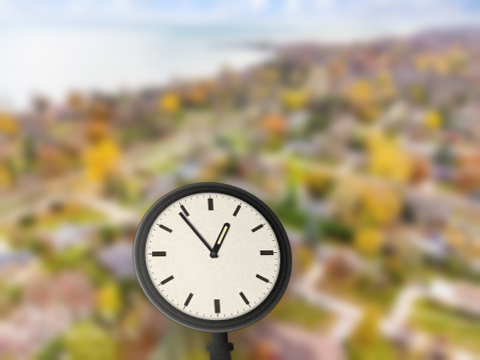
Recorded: h=12 m=54
